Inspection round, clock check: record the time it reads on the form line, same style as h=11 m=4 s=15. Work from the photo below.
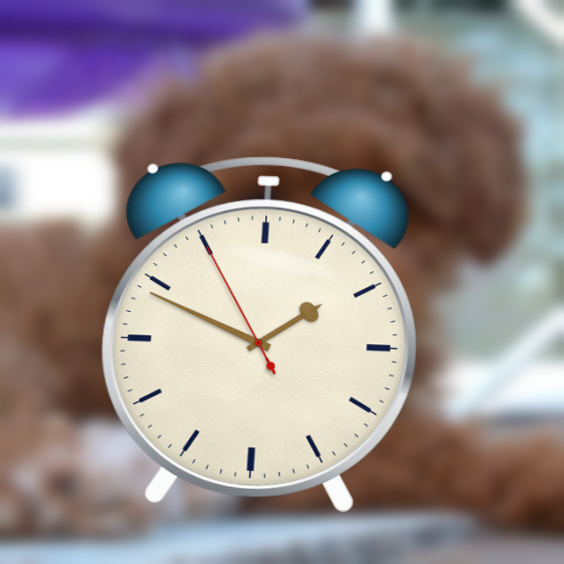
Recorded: h=1 m=48 s=55
